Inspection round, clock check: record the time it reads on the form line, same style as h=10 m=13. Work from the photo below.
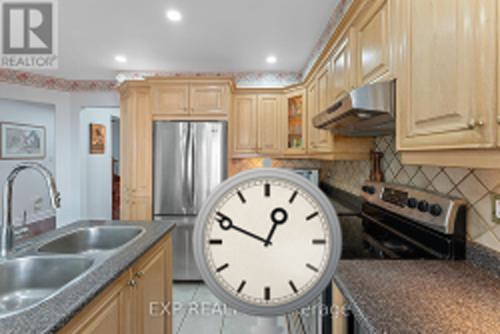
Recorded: h=12 m=49
